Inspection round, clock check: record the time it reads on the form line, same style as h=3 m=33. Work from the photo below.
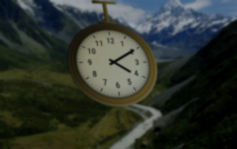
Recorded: h=4 m=10
